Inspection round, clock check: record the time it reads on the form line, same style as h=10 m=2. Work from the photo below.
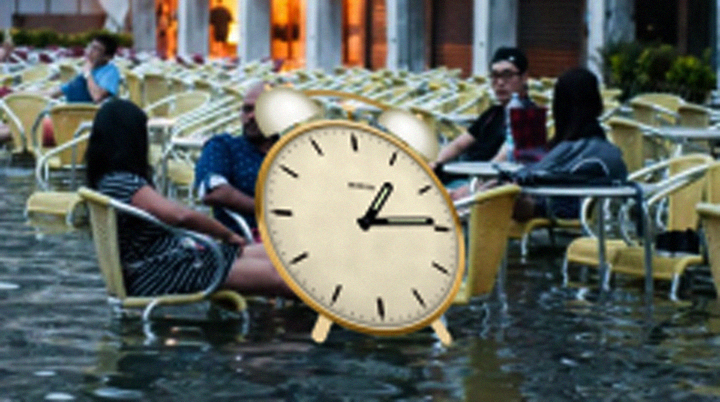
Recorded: h=1 m=14
